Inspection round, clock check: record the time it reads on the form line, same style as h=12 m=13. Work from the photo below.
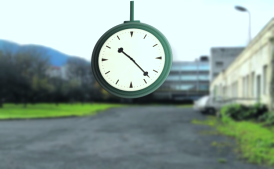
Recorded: h=10 m=23
